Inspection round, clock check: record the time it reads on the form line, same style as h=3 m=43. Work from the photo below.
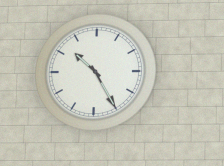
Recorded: h=10 m=25
